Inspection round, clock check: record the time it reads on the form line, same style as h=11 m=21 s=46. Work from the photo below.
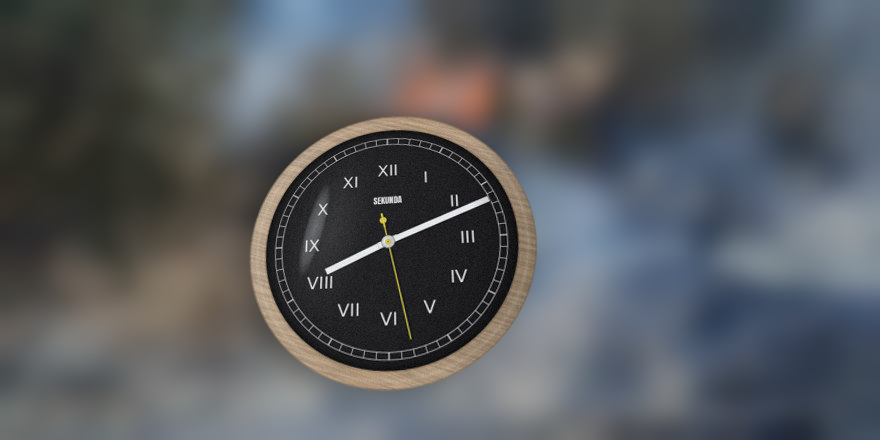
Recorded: h=8 m=11 s=28
